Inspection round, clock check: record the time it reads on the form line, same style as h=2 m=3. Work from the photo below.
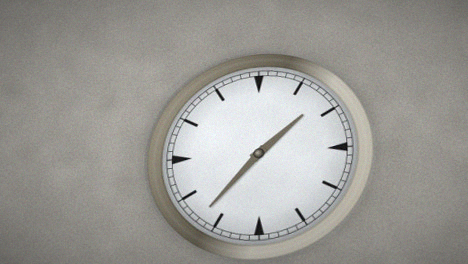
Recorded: h=1 m=37
